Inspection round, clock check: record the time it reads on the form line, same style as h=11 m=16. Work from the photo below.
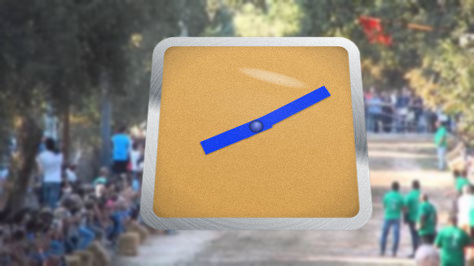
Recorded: h=8 m=10
